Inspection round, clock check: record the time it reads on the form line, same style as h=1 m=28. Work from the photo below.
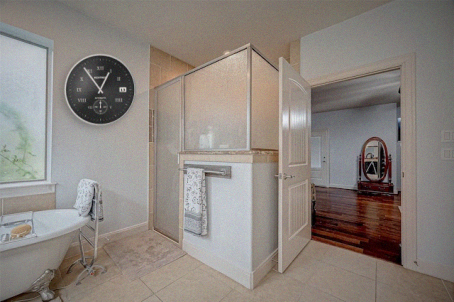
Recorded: h=12 m=54
